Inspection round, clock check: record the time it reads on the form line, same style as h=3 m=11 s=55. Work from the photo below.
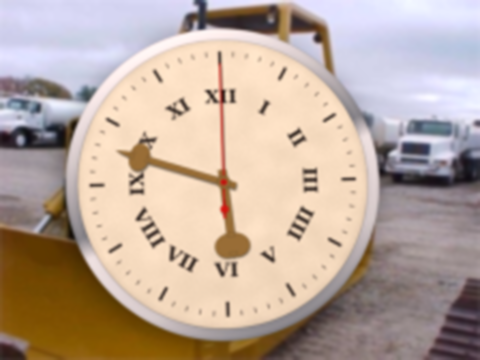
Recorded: h=5 m=48 s=0
